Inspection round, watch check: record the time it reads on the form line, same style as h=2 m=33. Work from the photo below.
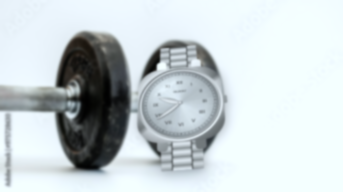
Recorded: h=9 m=39
